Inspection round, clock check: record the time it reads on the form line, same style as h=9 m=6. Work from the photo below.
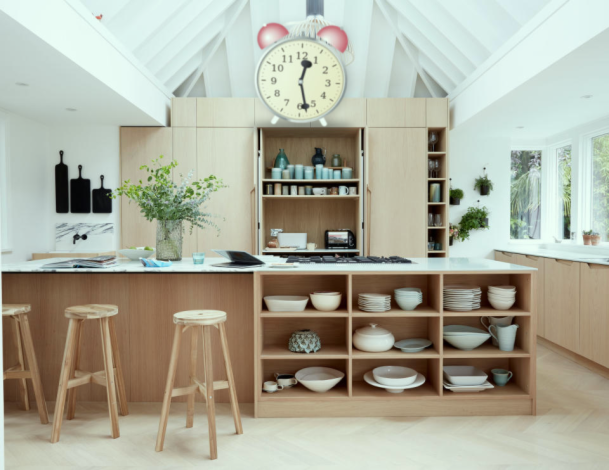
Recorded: h=12 m=28
